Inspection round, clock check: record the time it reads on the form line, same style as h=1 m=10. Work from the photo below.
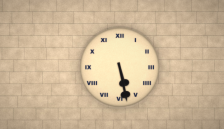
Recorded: h=5 m=28
